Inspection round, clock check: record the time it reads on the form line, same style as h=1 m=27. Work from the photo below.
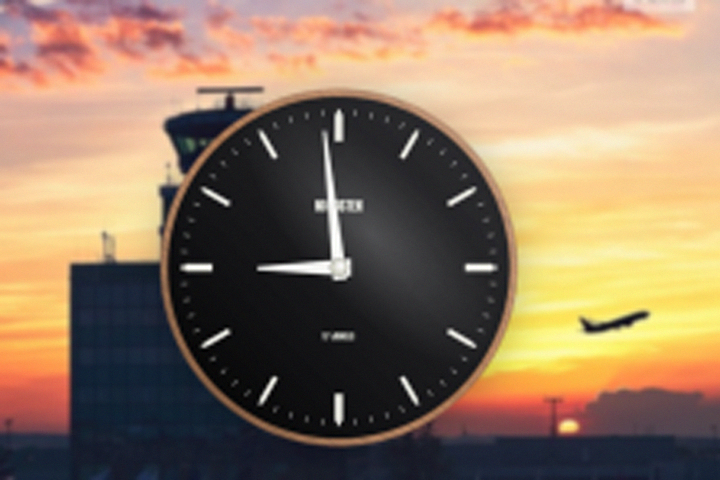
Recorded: h=8 m=59
